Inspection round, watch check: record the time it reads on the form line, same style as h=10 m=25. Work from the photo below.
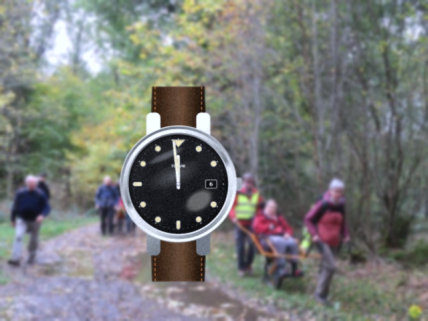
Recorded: h=11 m=59
